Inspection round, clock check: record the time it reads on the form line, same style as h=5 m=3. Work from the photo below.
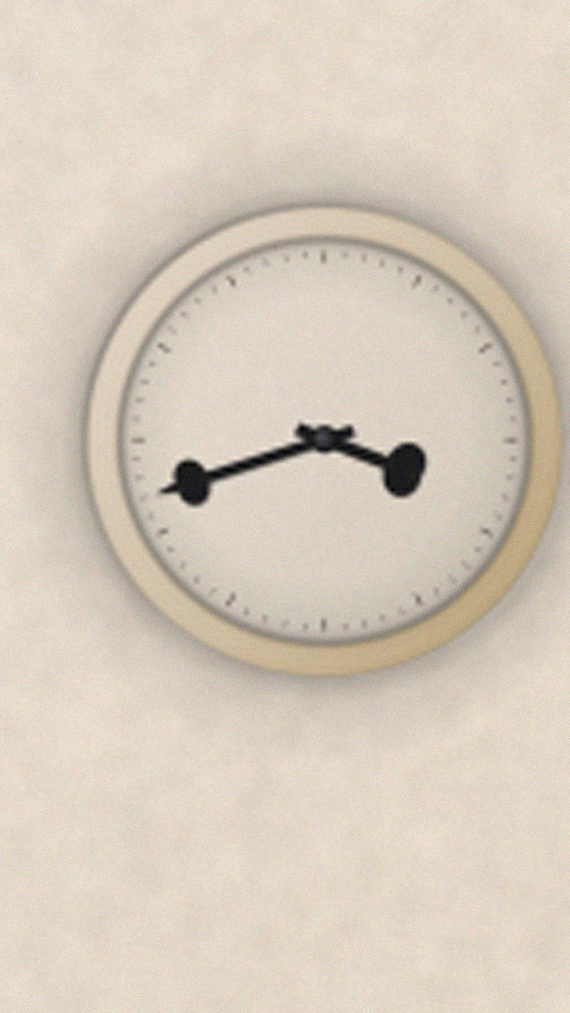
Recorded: h=3 m=42
